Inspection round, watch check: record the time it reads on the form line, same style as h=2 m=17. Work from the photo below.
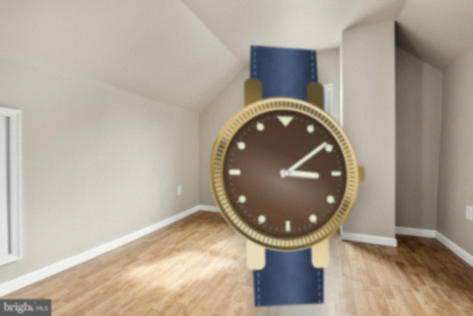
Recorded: h=3 m=9
